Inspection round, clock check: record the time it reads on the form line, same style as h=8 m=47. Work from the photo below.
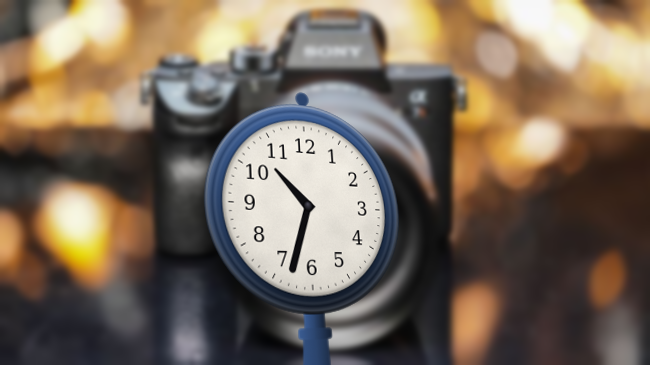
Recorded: h=10 m=33
